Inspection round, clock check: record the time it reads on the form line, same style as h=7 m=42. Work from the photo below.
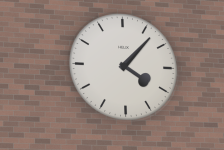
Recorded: h=4 m=7
